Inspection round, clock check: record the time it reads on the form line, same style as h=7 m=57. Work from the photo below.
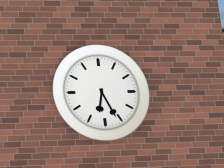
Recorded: h=6 m=26
